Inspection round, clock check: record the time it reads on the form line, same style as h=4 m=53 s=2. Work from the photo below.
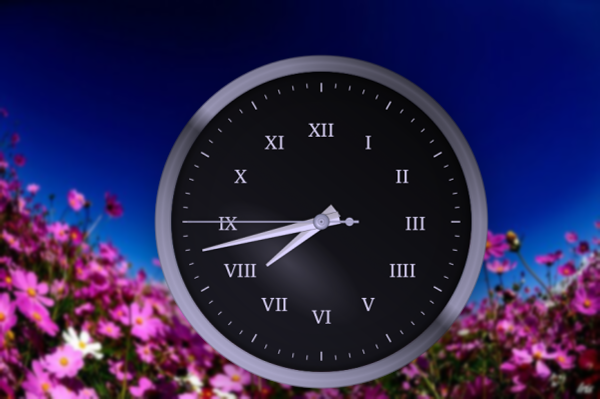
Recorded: h=7 m=42 s=45
